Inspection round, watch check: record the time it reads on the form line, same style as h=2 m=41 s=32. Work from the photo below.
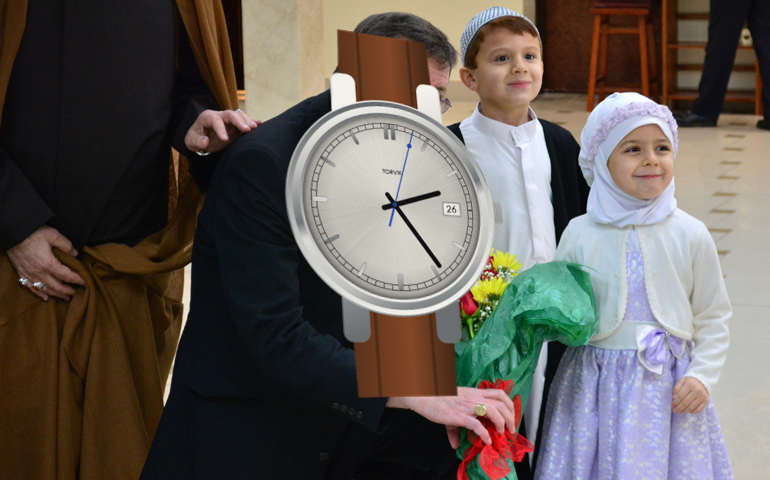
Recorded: h=2 m=24 s=3
